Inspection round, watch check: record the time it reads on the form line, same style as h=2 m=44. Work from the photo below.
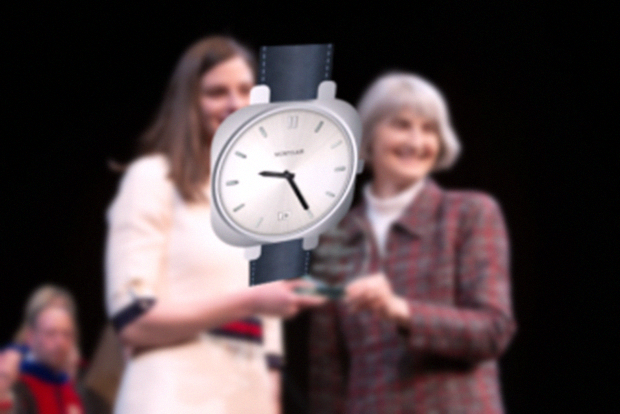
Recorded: h=9 m=25
